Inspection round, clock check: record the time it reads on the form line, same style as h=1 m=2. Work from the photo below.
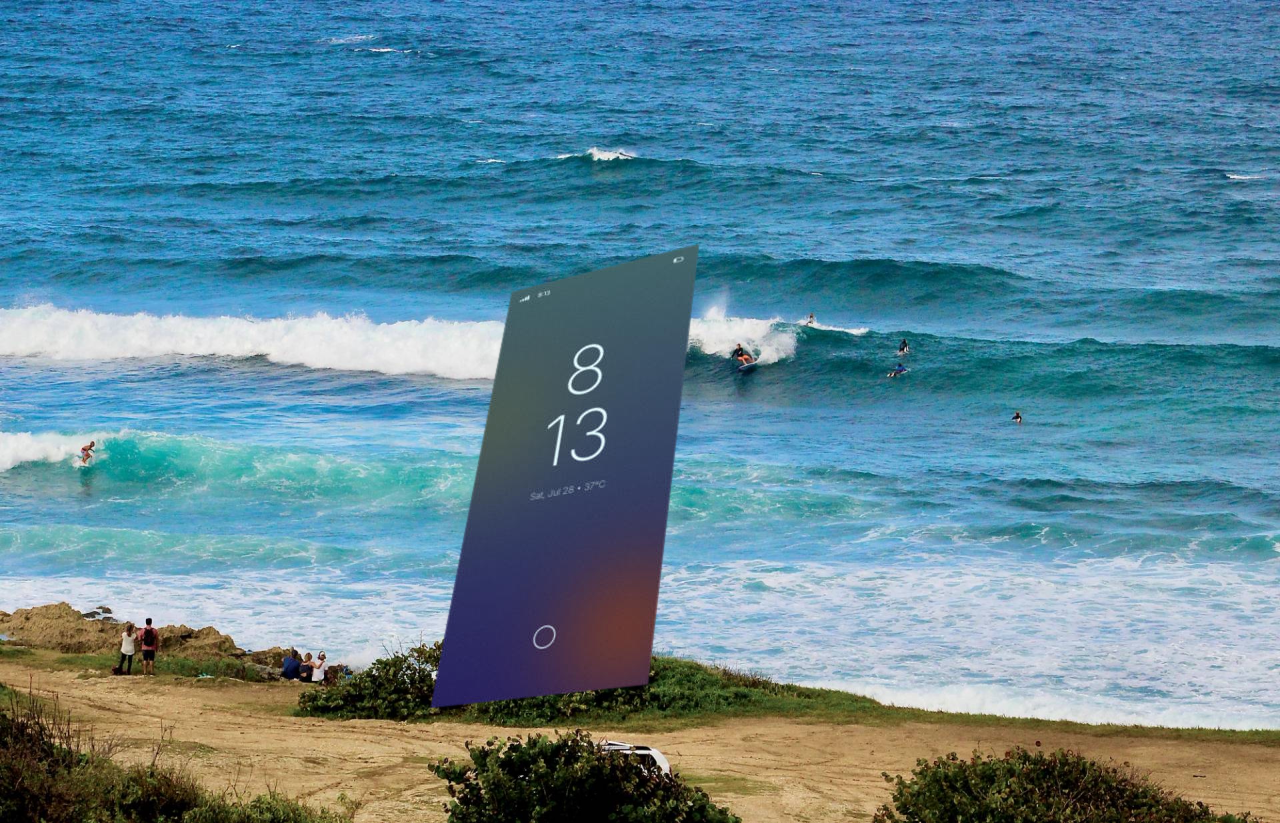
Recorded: h=8 m=13
